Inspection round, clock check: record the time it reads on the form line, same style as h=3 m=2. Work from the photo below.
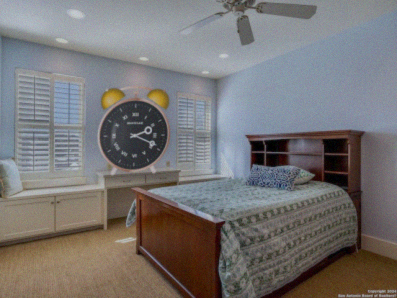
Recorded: h=2 m=19
